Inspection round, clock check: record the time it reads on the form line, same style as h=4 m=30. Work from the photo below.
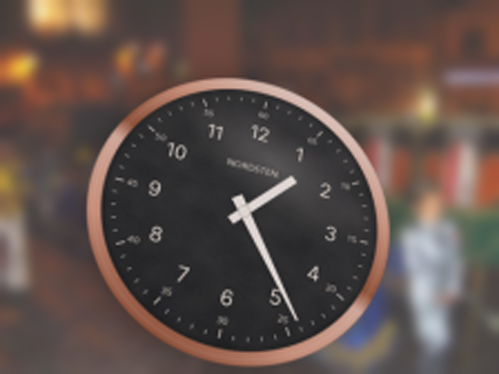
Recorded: h=1 m=24
